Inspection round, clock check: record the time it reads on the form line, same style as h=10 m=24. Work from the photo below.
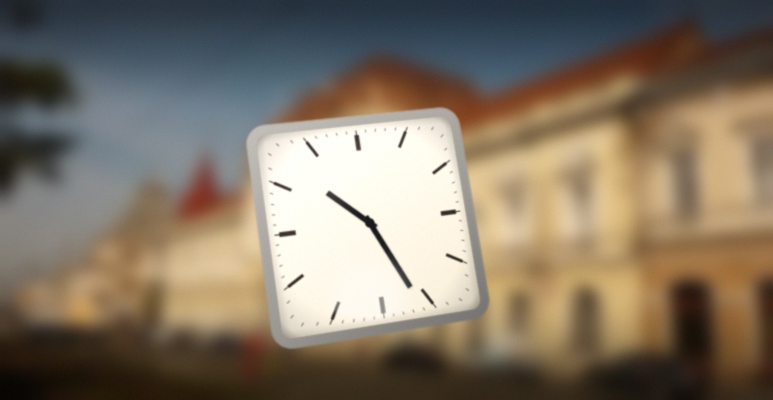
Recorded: h=10 m=26
